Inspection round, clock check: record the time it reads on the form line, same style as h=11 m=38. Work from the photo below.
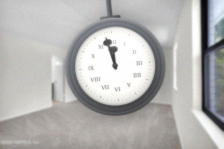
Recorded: h=11 m=58
